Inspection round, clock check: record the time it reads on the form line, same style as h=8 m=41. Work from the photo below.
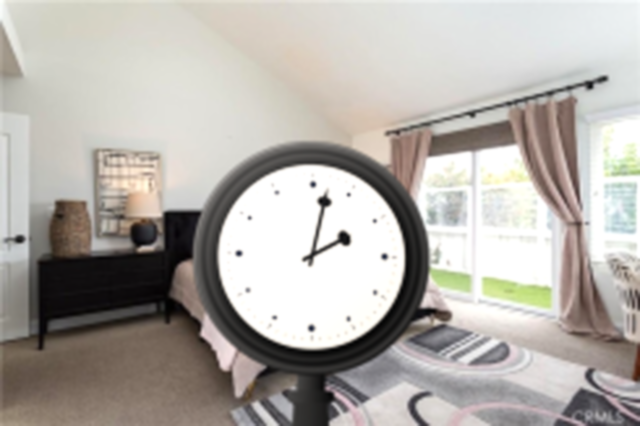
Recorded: h=2 m=2
